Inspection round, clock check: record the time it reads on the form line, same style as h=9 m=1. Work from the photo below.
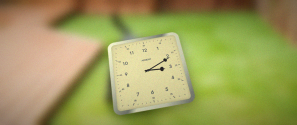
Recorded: h=3 m=11
